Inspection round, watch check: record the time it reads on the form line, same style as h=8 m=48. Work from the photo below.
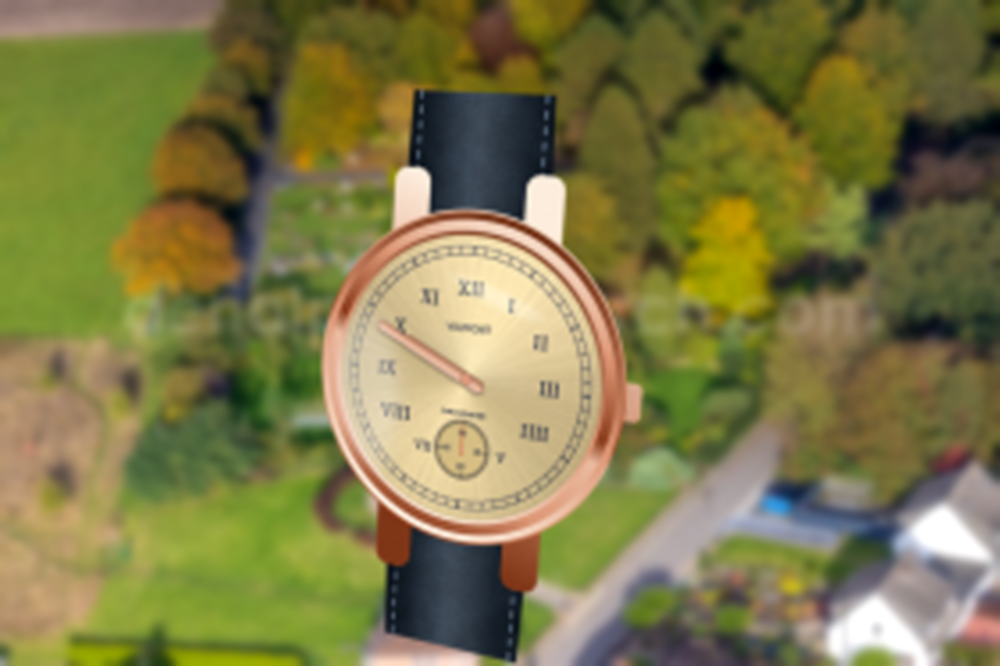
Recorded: h=9 m=49
